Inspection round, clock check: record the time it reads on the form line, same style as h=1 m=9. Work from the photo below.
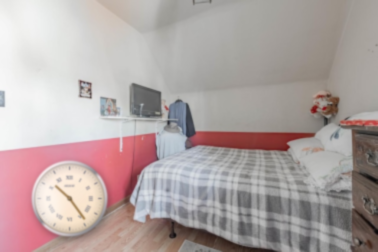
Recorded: h=10 m=24
